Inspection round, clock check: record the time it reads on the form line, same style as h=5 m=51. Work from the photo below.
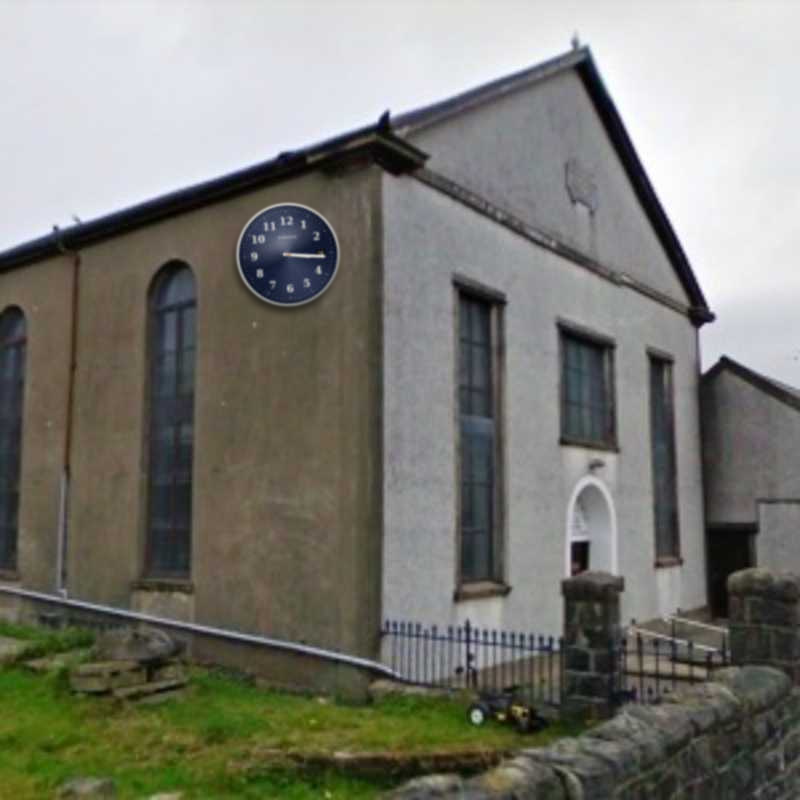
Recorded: h=3 m=16
